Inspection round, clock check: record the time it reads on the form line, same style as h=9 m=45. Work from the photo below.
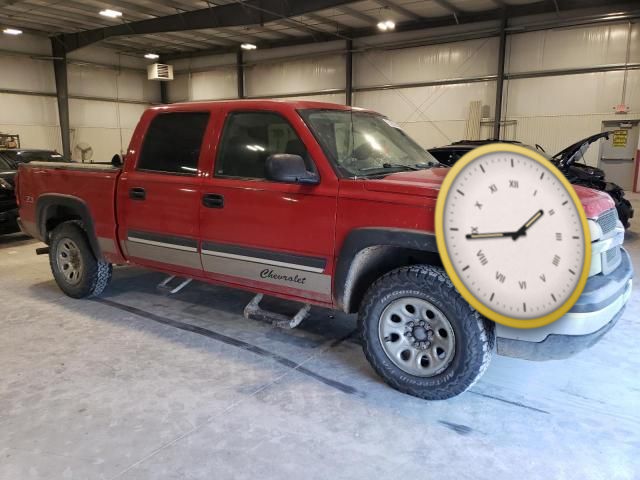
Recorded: h=1 m=44
